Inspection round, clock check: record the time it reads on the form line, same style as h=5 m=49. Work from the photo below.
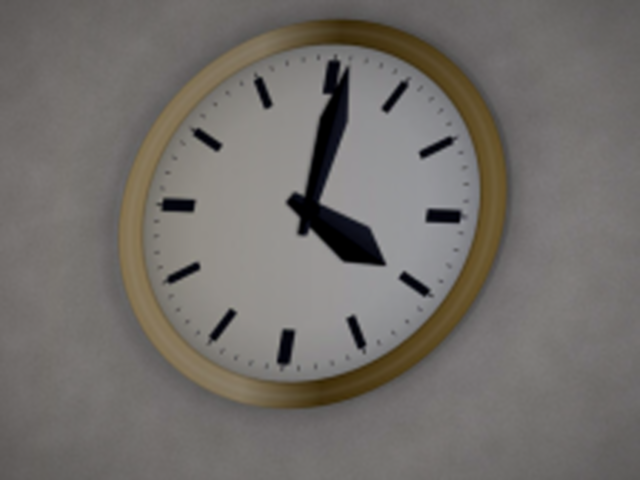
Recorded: h=4 m=1
